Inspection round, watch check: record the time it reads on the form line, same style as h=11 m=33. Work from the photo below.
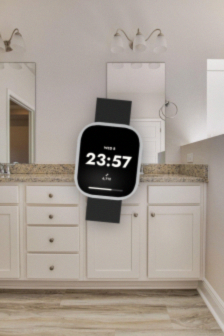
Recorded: h=23 m=57
